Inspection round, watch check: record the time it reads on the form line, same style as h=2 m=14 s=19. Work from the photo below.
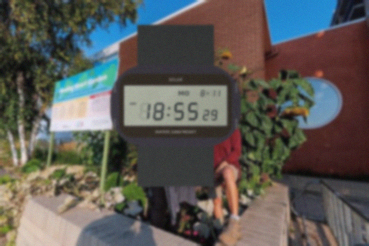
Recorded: h=18 m=55 s=29
